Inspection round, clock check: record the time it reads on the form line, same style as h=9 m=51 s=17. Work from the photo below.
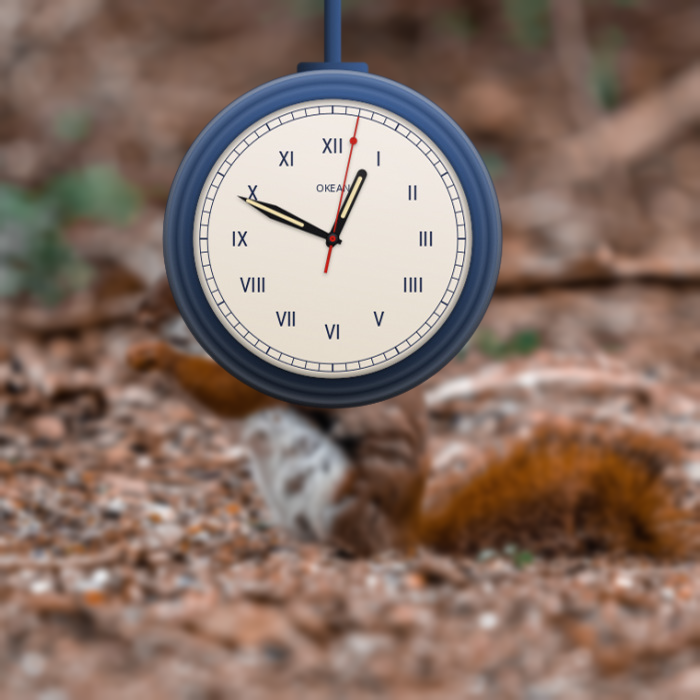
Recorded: h=12 m=49 s=2
